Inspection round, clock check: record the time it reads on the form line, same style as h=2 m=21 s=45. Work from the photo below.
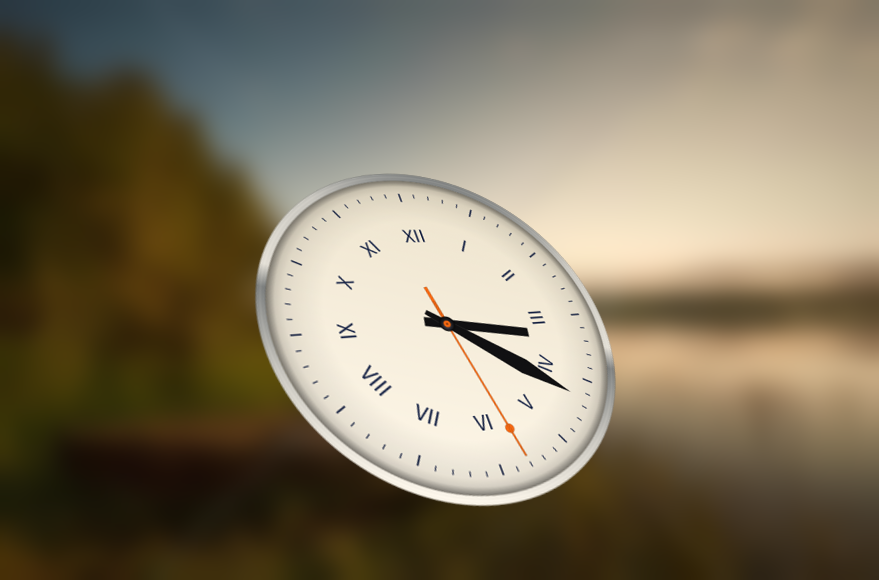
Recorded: h=3 m=21 s=28
